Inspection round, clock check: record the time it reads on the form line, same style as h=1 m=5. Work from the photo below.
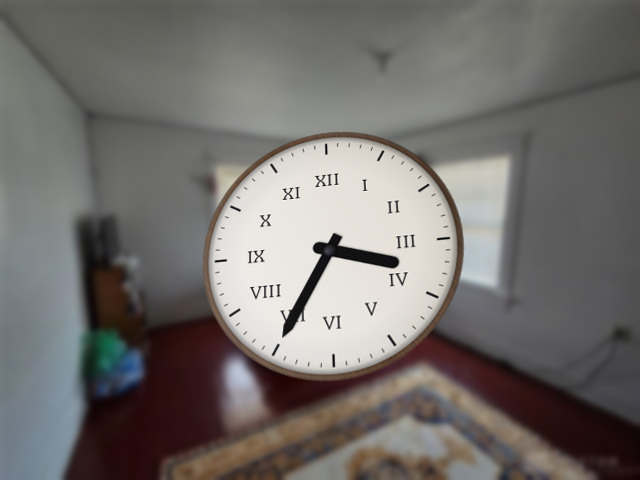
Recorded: h=3 m=35
